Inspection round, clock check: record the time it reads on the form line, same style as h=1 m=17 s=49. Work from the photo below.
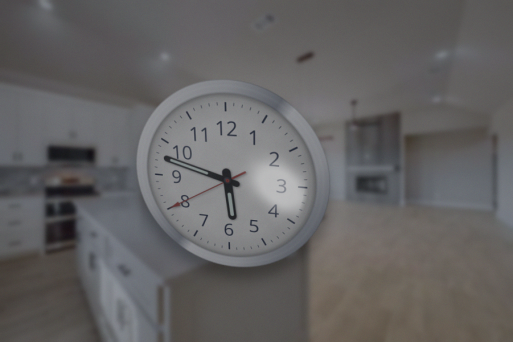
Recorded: h=5 m=47 s=40
